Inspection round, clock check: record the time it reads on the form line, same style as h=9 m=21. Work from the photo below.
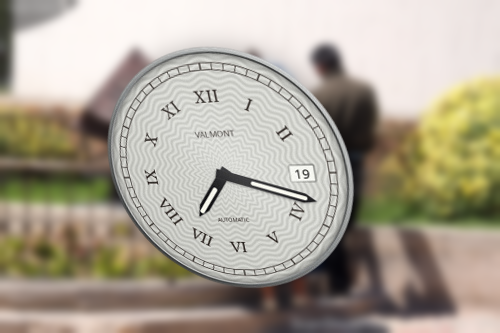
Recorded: h=7 m=18
